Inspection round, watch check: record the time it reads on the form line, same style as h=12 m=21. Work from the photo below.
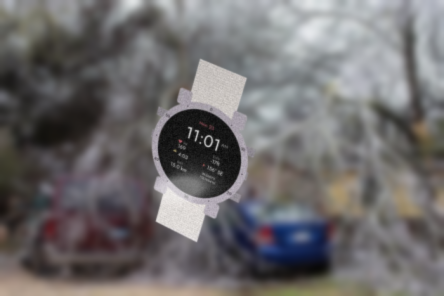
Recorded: h=11 m=1
